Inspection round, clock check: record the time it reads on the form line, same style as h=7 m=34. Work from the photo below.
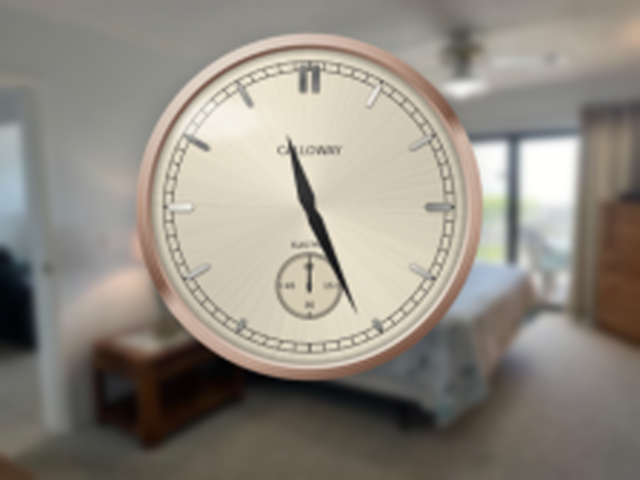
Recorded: h=11 m=26
